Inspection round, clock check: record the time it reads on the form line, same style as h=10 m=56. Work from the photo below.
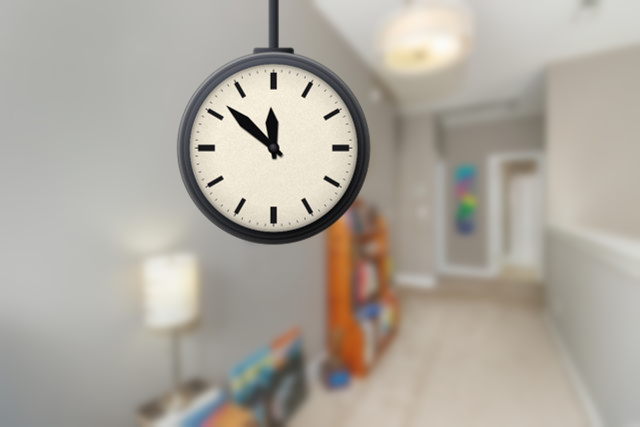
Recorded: h=11 m=52
